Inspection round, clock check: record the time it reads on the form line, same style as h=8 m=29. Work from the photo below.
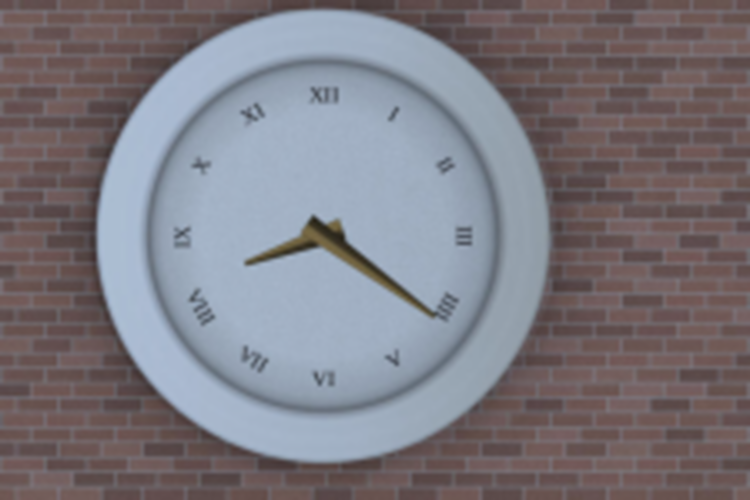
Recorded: h=8 m=21
